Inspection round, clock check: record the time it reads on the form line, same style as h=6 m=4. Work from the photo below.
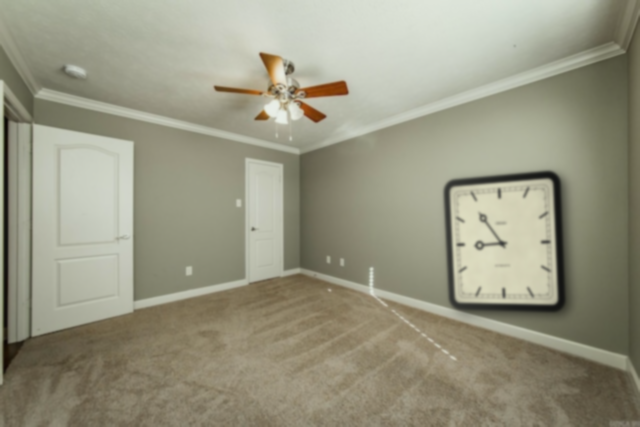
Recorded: h=8 m=54
